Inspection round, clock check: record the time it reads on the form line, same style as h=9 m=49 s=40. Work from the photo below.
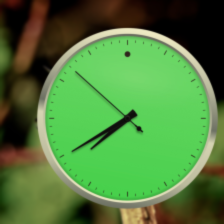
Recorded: h=7 m=39 s=52
